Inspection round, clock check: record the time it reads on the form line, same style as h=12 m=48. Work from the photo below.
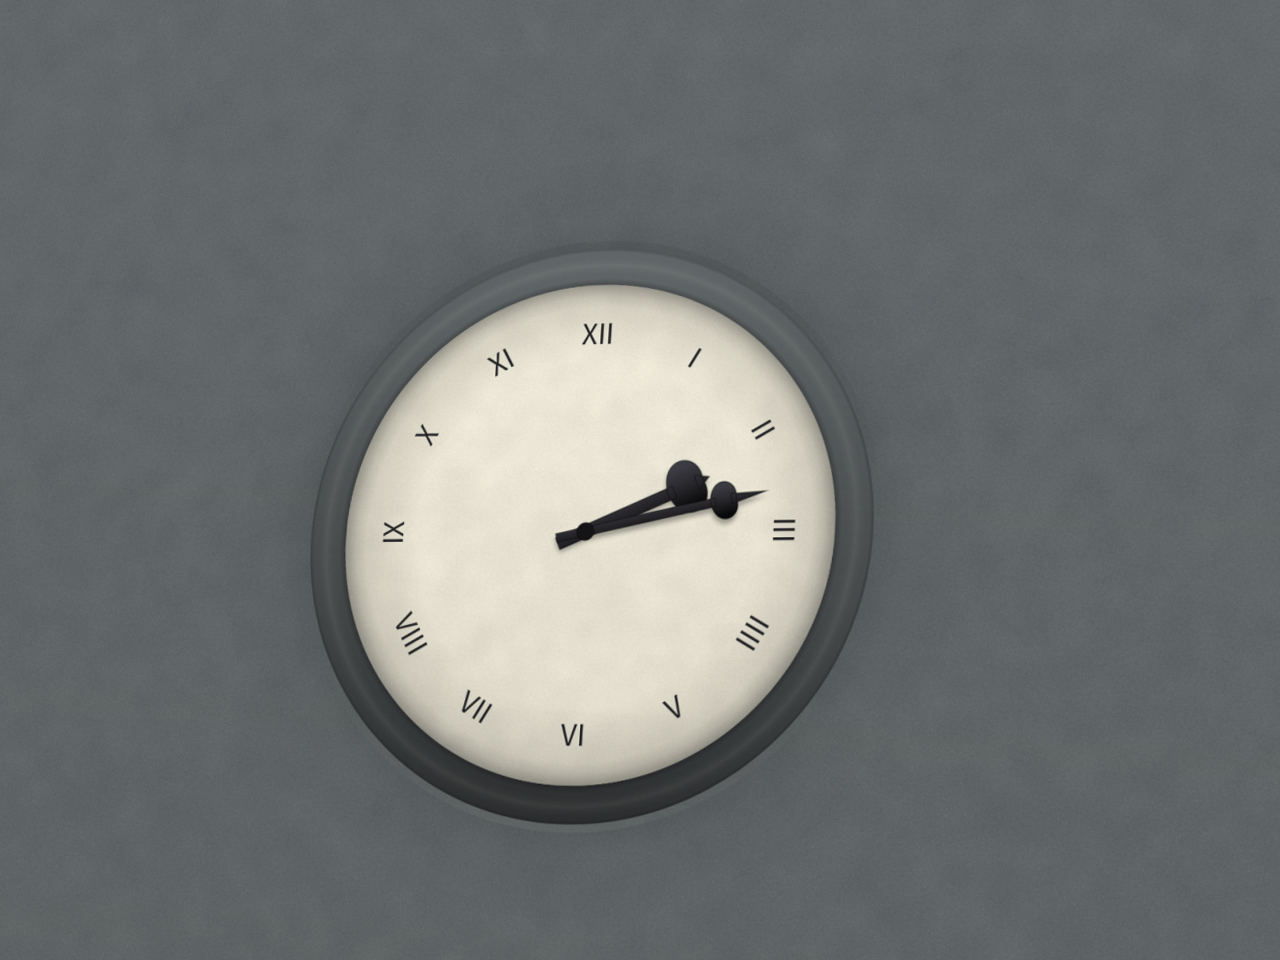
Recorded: h=2 m=13
